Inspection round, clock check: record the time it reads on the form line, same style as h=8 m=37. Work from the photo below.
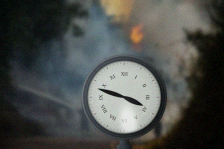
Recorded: h=3 m=48
